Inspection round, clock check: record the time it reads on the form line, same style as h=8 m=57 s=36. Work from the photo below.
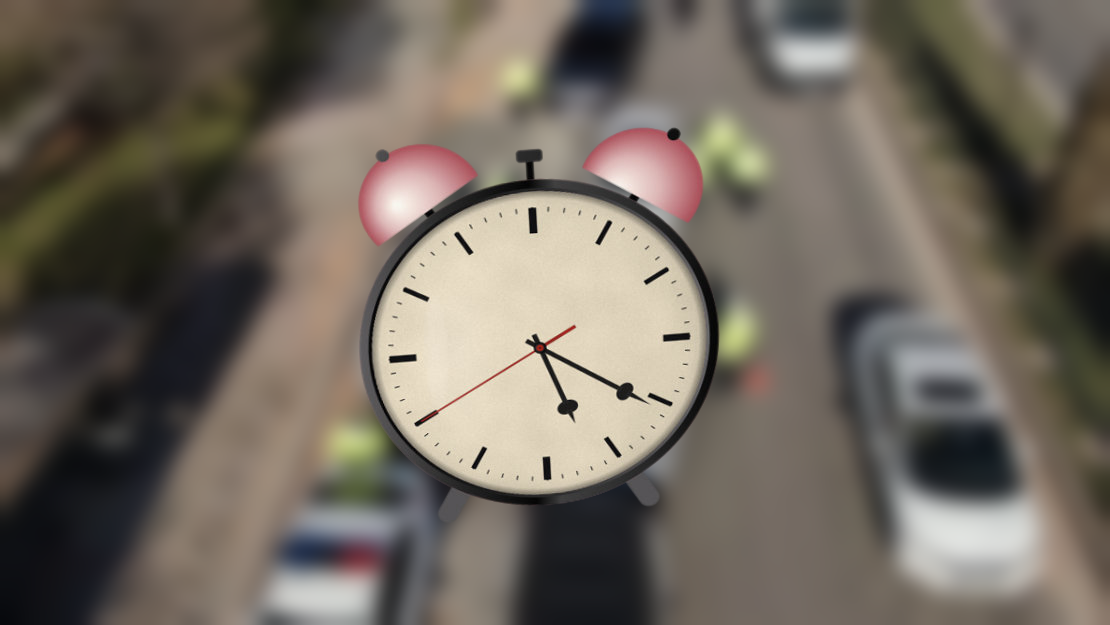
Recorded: h=5 m=20 s=40
